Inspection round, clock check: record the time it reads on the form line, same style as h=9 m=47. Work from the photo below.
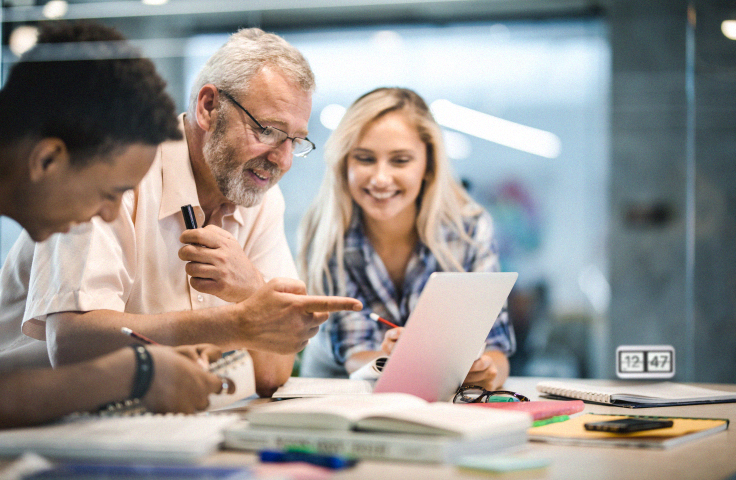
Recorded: h=12 m=47
